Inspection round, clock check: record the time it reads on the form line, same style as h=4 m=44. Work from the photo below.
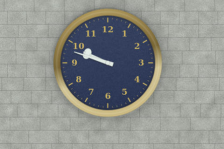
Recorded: h=9 m=48
